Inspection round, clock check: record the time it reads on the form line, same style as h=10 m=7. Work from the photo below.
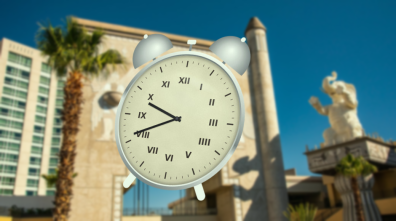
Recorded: h=9 m=41
